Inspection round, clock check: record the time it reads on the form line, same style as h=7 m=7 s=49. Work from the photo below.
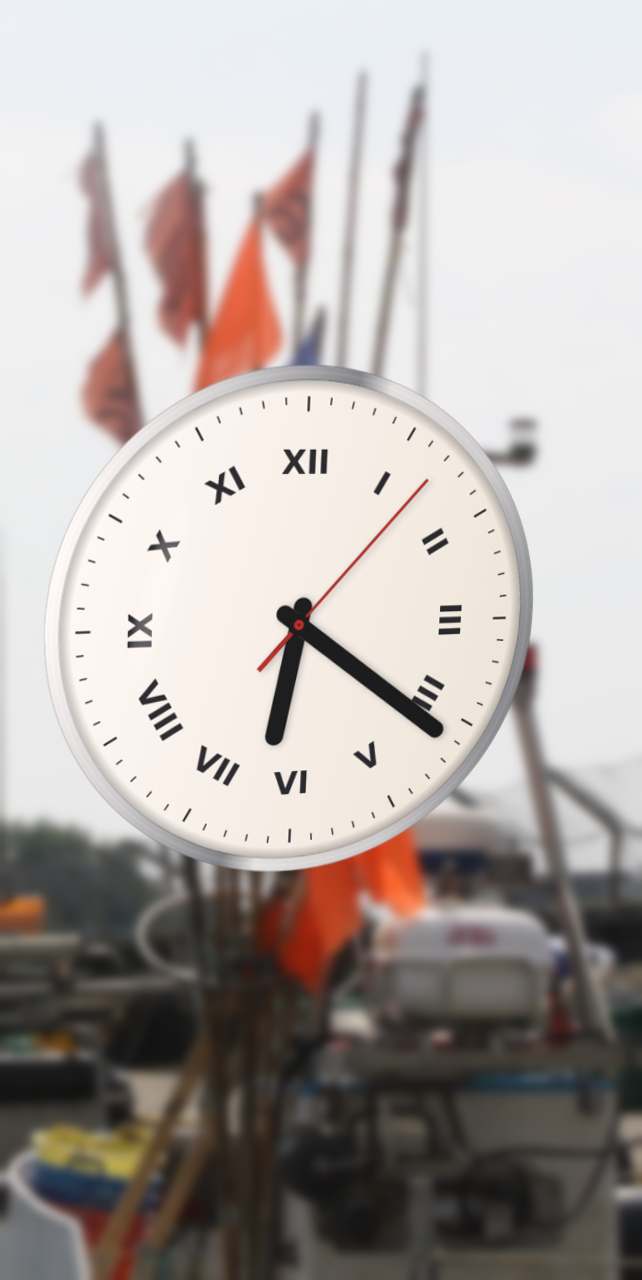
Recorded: h=6 m=21 s=7
